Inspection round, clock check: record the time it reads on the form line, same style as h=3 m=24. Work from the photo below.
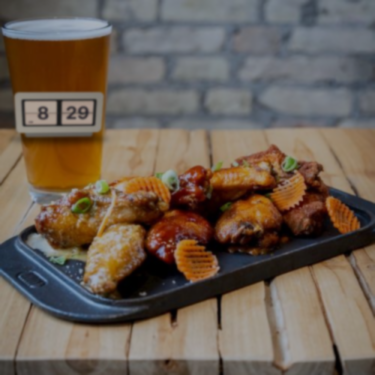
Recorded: h=8 m=29
